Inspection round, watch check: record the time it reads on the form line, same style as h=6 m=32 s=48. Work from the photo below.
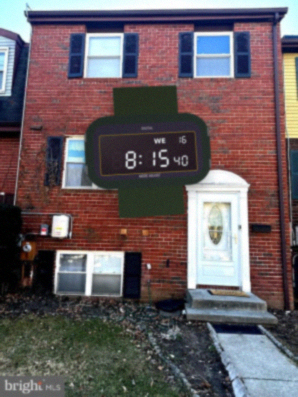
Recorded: h=8 m=15 s=40
